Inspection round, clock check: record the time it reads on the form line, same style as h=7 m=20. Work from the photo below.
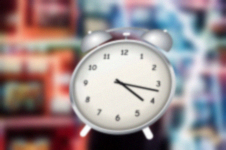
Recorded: h=4 m=17
